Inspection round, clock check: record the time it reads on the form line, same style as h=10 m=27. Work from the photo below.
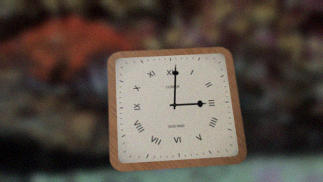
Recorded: h=3 m=1
